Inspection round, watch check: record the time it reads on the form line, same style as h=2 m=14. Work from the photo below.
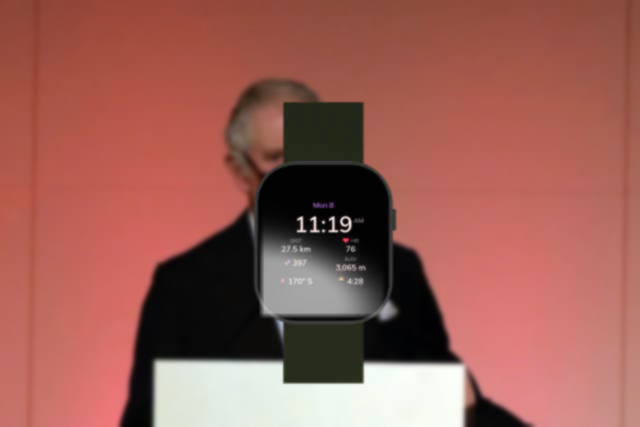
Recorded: h=11 m=19
